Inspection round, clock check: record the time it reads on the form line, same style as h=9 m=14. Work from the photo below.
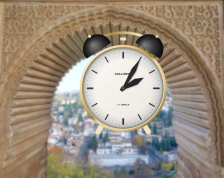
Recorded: h=2 m=5
